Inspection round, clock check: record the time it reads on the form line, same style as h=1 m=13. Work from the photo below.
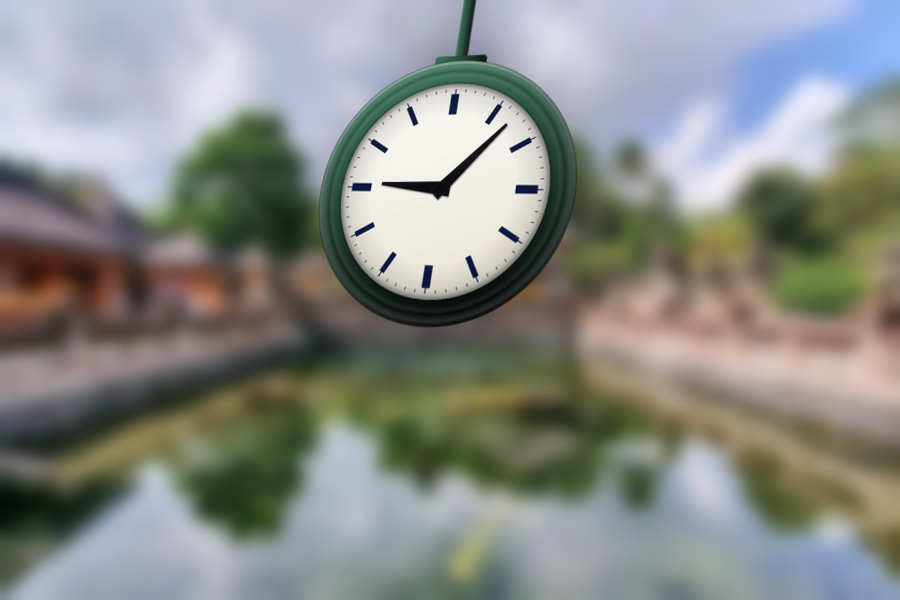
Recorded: h=9 m=7
